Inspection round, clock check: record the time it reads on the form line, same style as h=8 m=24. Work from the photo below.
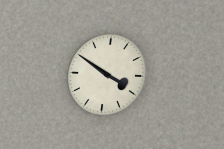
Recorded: h=3 m=50
